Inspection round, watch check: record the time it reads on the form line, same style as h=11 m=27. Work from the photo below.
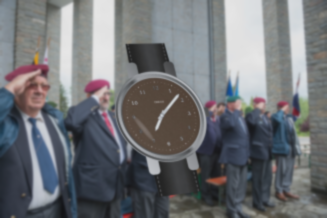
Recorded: h=7 m=8
